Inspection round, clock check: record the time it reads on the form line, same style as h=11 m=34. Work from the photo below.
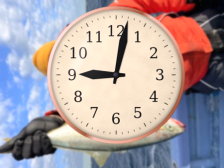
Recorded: h=9 m=2
